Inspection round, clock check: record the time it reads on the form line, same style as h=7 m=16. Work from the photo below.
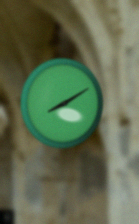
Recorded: h=8 m=10
